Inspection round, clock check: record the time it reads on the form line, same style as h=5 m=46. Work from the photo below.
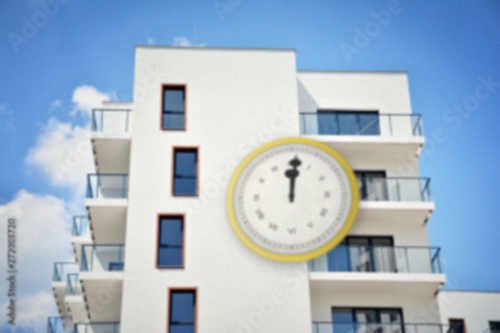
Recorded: h=12 m=1
